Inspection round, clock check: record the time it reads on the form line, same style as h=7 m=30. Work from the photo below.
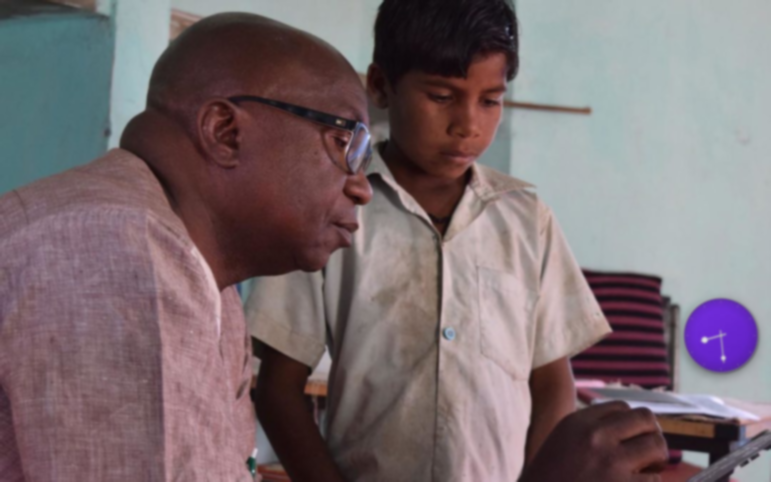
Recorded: h=8 m=29
